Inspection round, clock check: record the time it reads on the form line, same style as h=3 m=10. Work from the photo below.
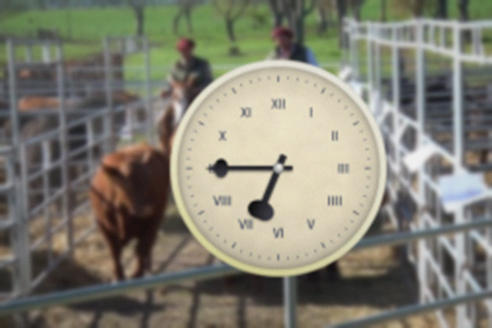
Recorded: h=6 m=45
